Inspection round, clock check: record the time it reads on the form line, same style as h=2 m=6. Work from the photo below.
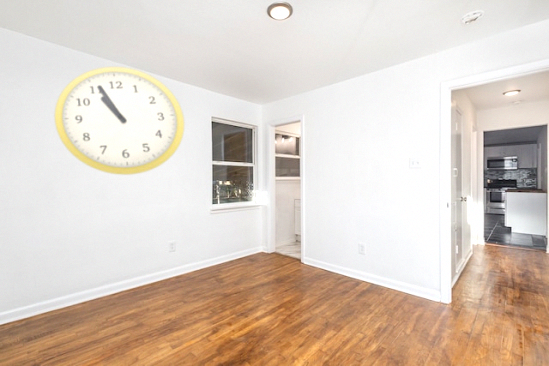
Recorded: h=10 m=56
